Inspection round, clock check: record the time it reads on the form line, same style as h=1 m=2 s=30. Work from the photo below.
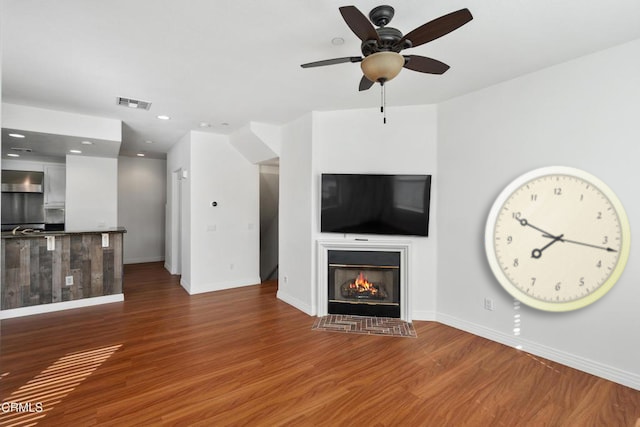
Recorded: h=7 m=49 s=17
